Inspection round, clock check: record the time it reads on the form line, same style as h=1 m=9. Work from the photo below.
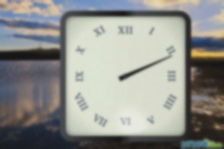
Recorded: h=2 m=11
